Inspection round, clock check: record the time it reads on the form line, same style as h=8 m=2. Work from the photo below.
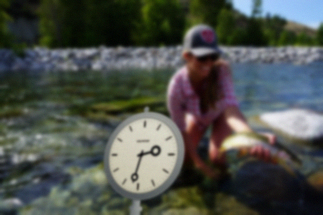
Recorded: h=2 m=32
